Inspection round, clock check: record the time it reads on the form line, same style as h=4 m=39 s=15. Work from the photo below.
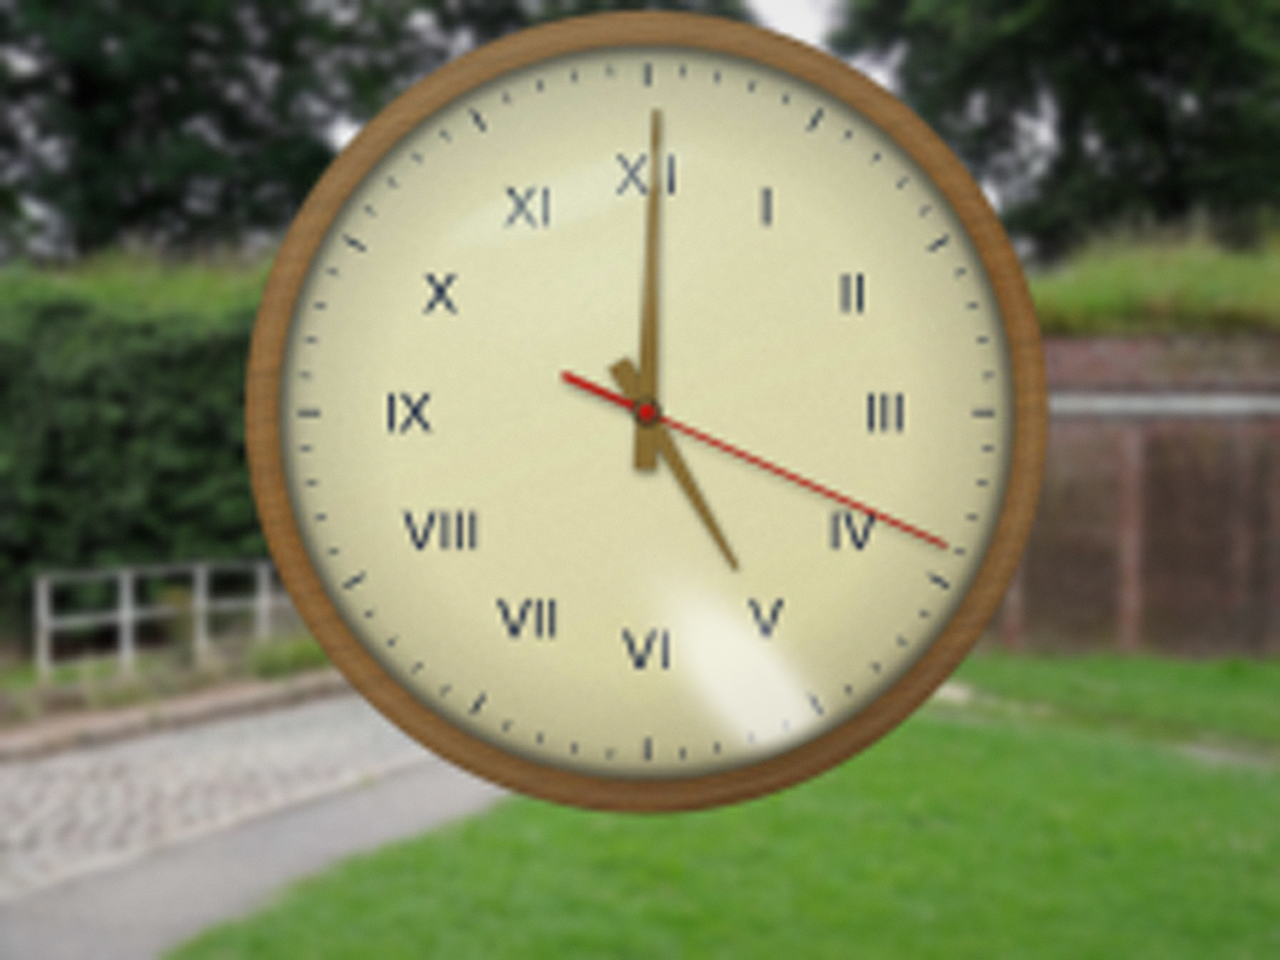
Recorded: h=5 m=0 s=19
